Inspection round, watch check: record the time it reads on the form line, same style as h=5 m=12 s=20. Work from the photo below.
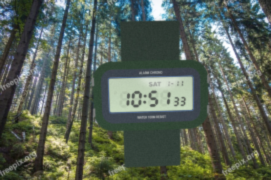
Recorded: h=10 m=51 s=33
